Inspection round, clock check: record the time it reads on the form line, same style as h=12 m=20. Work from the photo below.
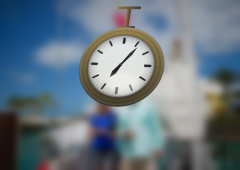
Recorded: h=7 m=6
